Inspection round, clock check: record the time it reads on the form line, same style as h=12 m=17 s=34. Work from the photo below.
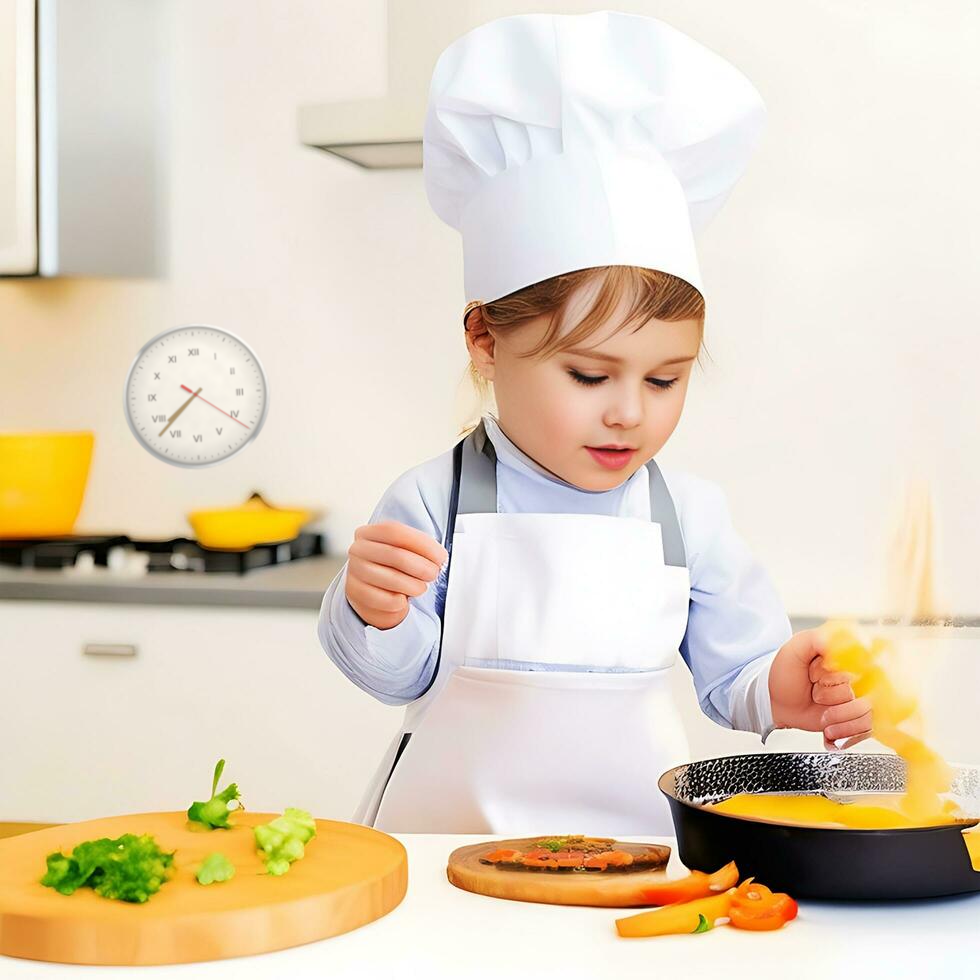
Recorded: h=7 m=37 s=21
